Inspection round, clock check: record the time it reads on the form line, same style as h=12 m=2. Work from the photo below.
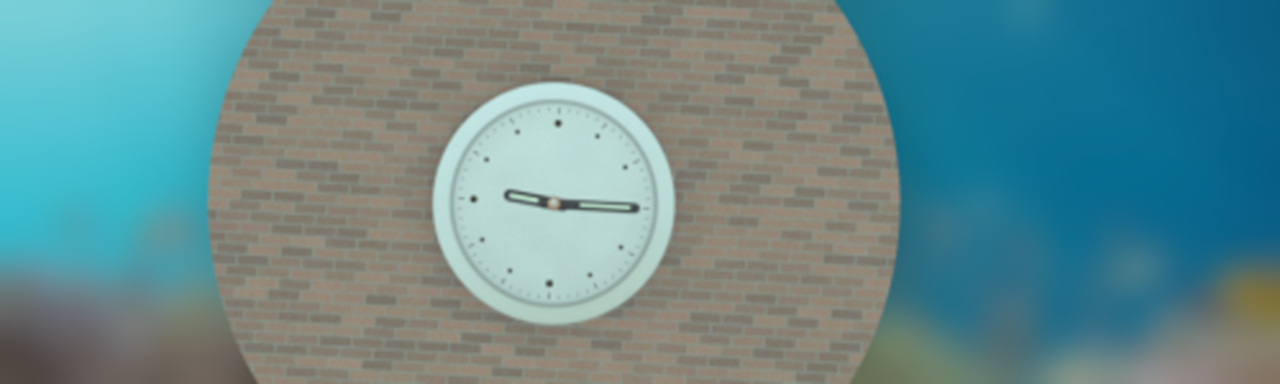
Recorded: h=9 m=15
